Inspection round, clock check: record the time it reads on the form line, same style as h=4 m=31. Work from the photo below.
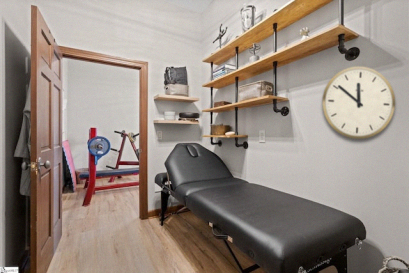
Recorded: h=11 m=51
